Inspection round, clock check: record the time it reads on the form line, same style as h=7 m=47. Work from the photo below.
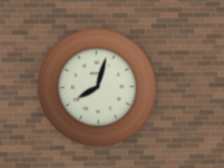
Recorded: h=8 m=3
